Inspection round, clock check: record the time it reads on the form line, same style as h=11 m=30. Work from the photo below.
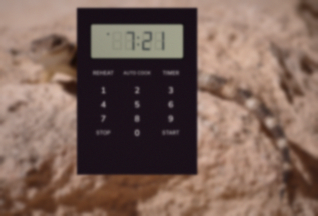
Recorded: h=7 m=21
